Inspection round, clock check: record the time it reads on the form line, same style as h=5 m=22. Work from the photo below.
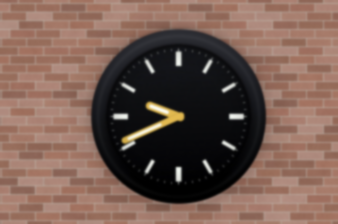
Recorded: h=9 m=41
